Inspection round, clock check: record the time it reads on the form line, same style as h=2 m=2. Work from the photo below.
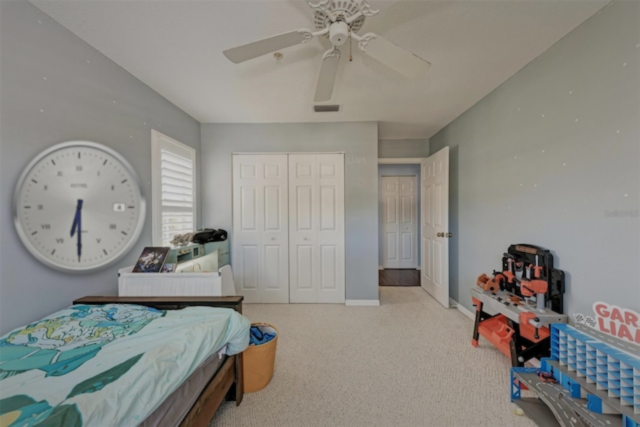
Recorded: h=6 m=30
